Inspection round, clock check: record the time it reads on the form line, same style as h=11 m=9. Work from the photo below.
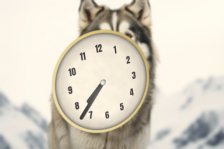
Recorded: h=7 m=37
